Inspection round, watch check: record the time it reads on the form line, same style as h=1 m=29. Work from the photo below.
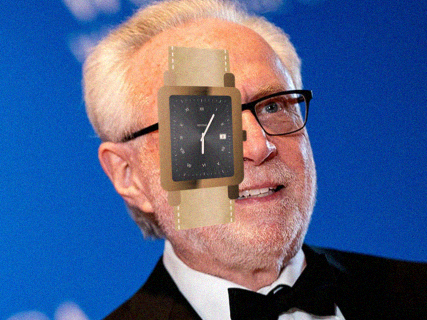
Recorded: h=6 m=5
